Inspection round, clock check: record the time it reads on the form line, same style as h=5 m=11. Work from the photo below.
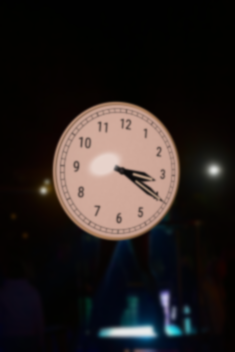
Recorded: h=3 m=20
